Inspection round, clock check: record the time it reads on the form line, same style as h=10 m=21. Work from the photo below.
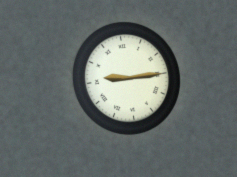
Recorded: h=9 m=15
